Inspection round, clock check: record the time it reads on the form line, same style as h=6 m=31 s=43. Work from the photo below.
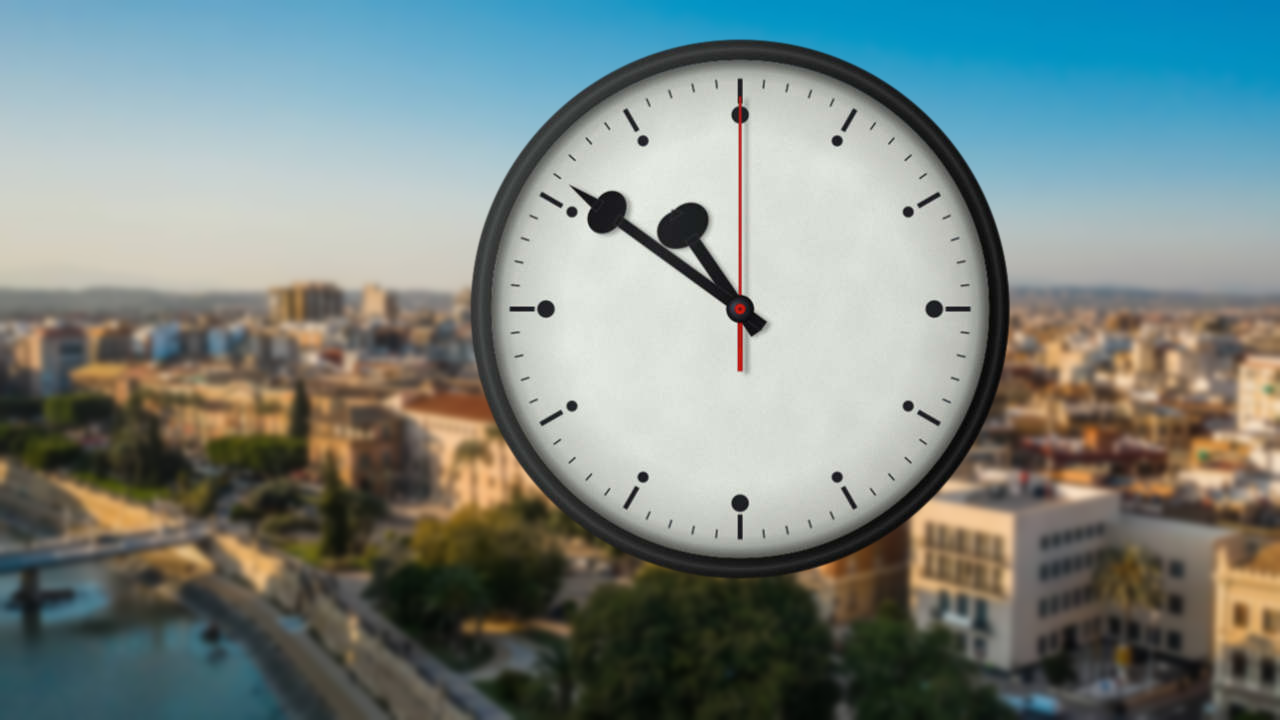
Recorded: h=10 m=51 s=0
